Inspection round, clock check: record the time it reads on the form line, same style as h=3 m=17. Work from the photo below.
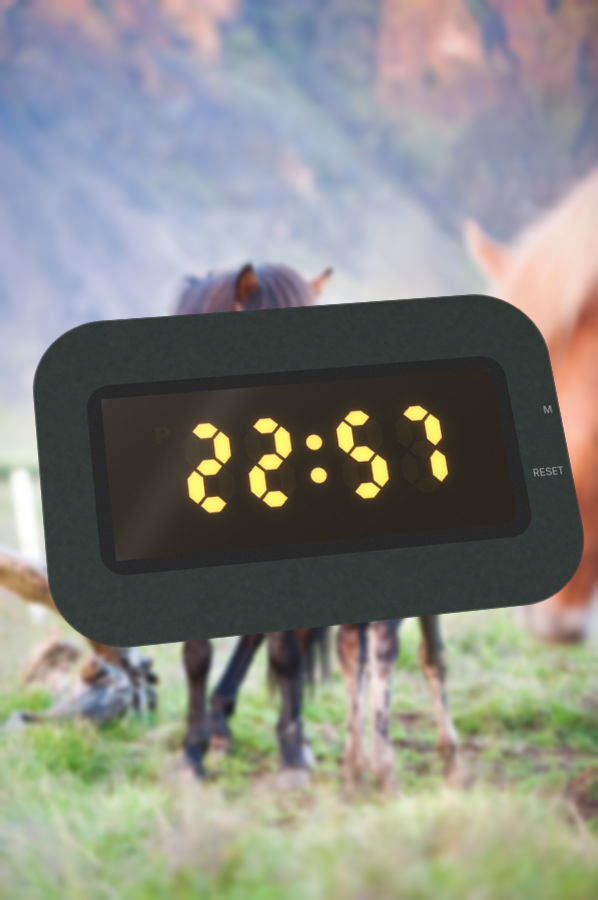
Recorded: h=22 m=57
